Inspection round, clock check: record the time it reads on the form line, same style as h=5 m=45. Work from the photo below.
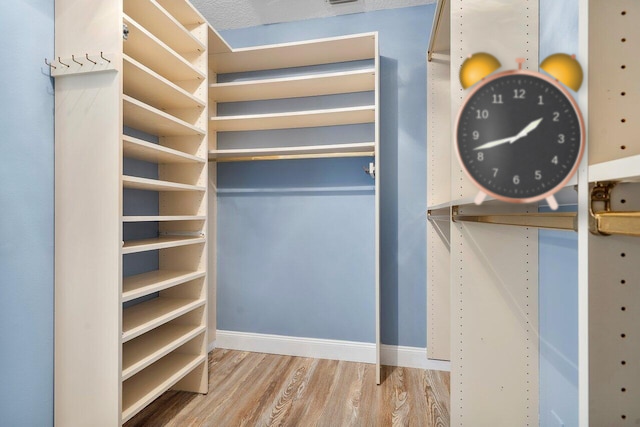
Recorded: h=1 m=42
